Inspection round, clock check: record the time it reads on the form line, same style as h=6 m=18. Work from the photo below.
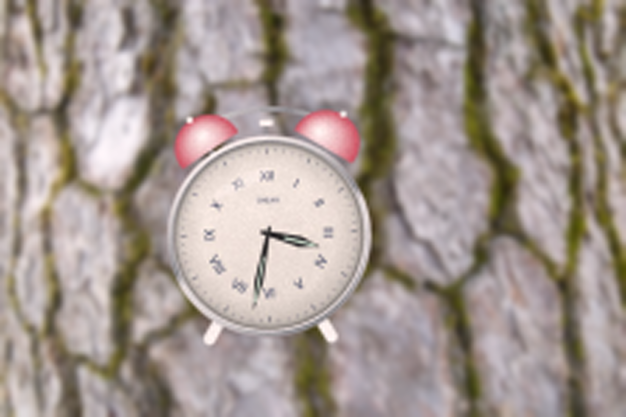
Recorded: h=3 m=32
